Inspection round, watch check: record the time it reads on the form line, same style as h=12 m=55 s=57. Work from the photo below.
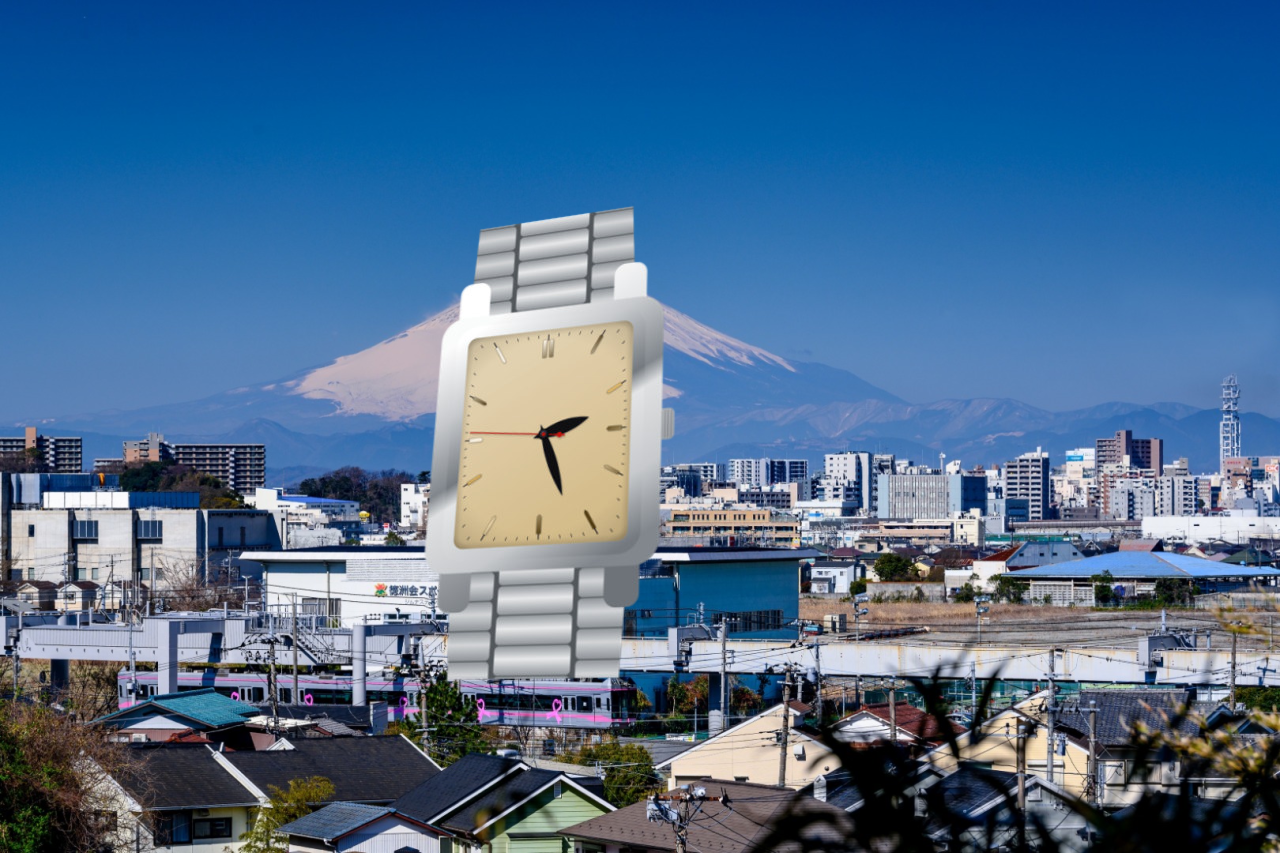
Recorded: h=2 m=26 s=46
